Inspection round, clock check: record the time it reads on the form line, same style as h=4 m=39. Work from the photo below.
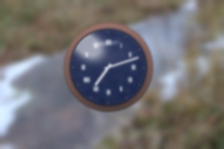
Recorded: h=7 m=12
